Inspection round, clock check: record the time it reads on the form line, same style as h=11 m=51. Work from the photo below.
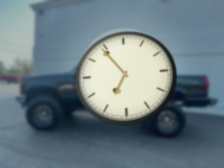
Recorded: h=6 m=54
